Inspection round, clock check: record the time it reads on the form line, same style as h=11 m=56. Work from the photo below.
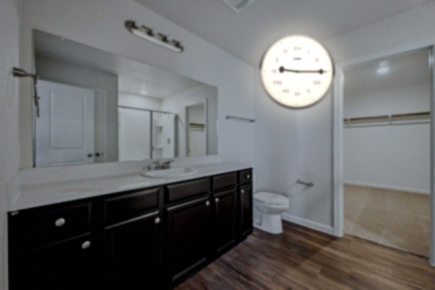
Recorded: h=9 m=15
